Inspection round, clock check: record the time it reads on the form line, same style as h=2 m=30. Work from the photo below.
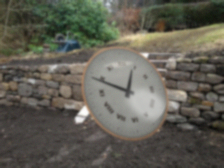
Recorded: h=12 m=49
